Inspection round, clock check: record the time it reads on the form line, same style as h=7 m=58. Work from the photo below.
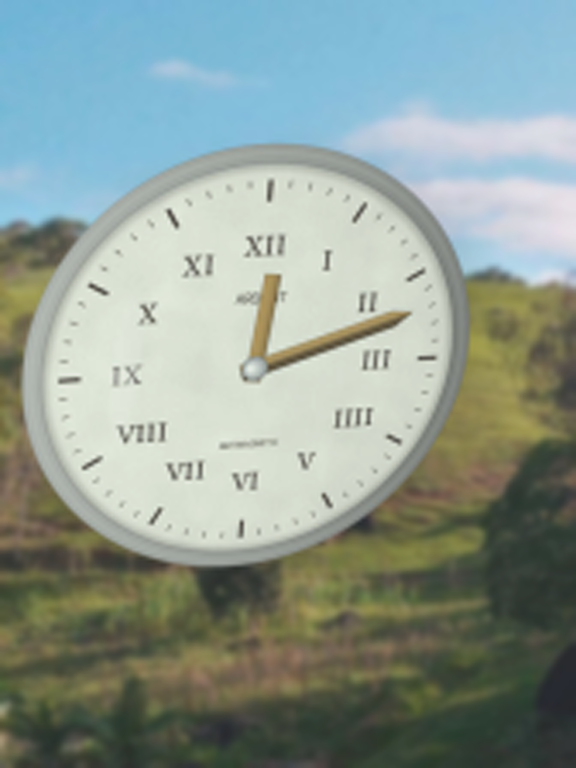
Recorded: h=12 m=12
